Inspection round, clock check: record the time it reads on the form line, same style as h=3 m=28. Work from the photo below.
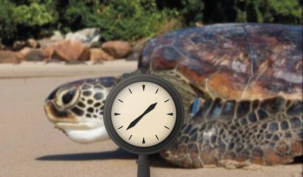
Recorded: h=1 m=38
